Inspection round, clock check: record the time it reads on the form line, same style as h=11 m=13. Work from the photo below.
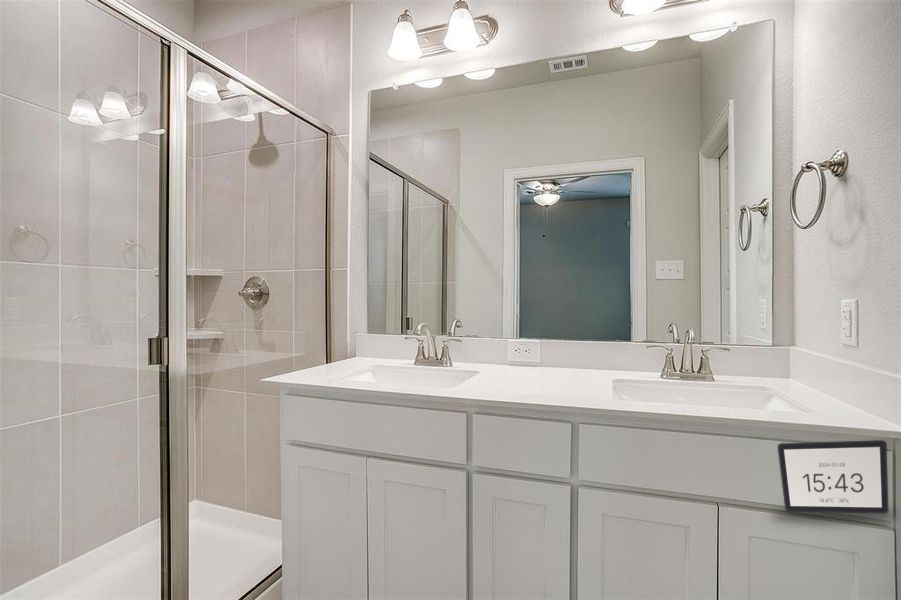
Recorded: h=15 m=43
